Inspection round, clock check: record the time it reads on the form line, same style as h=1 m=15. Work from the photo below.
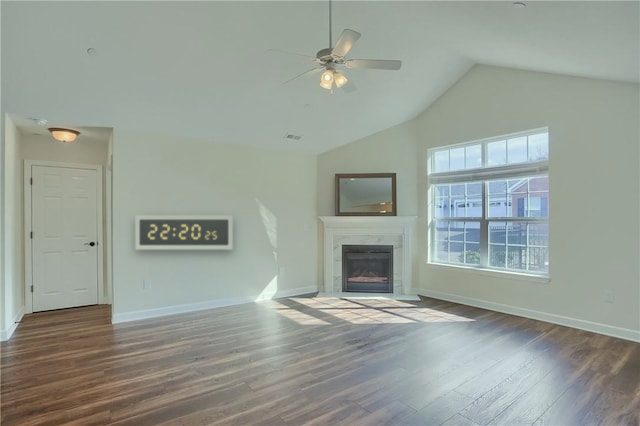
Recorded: h=22 m=20
